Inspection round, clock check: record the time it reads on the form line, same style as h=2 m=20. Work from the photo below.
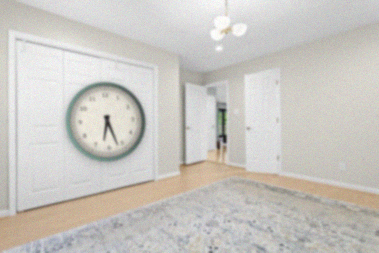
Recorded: h=6 m=27
